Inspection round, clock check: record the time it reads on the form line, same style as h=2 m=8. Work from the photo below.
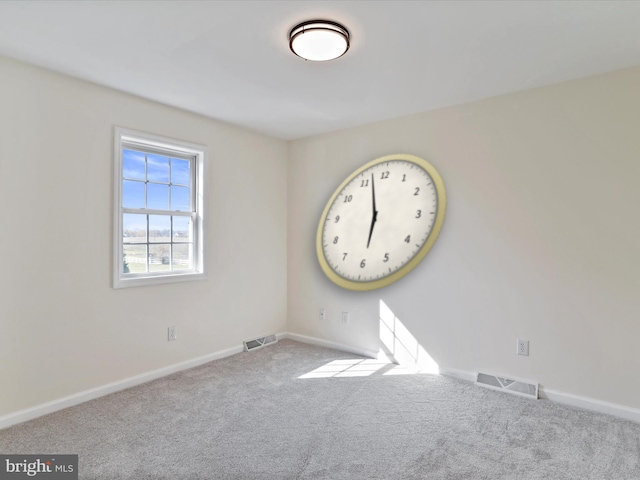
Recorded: h=5 m=57
